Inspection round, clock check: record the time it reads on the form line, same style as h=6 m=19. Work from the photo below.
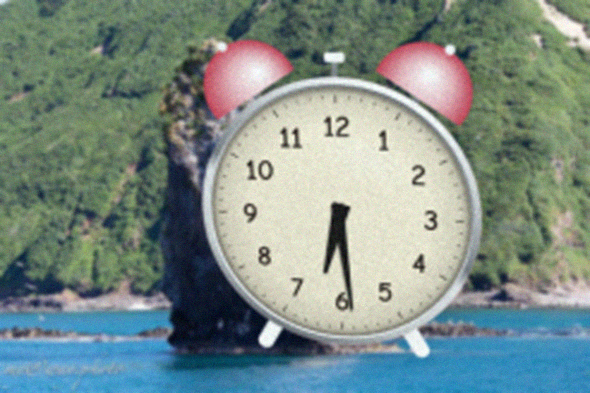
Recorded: h=6 m=29
